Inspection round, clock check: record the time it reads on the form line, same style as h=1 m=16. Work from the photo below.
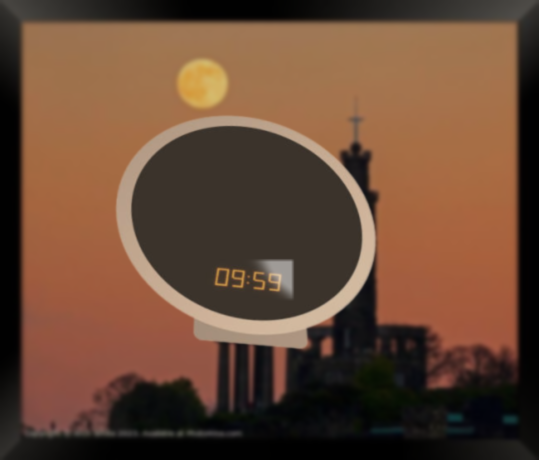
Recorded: h=9 m=59
